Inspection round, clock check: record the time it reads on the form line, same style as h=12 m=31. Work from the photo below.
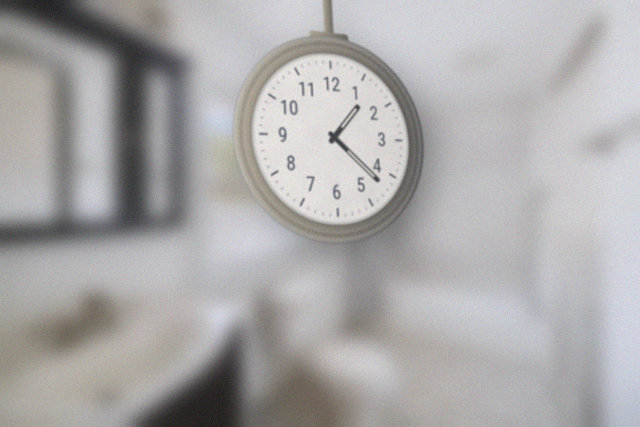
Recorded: h=1 m=22
